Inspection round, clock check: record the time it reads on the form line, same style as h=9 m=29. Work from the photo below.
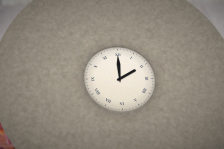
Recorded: h=2 m=0
